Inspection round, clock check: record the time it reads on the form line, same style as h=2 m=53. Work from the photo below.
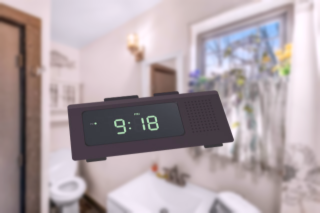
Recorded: h=9 m=18
